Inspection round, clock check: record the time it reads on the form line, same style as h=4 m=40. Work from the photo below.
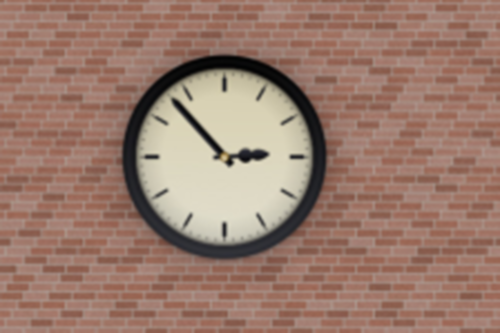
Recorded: h=2 m=53
